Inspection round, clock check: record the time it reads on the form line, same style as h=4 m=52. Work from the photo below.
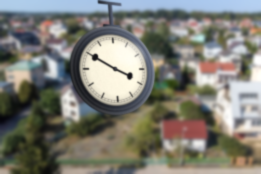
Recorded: h=3 m=50
